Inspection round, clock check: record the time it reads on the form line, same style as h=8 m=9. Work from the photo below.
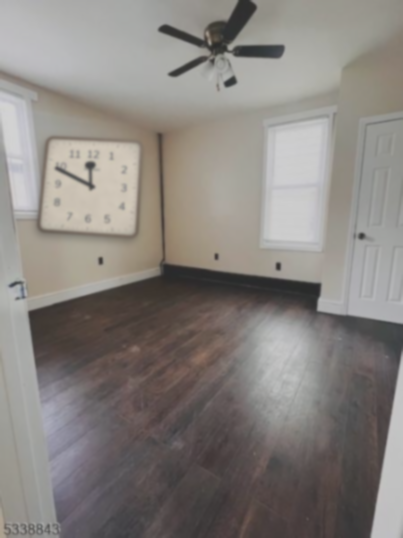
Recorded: h=11 m=49
